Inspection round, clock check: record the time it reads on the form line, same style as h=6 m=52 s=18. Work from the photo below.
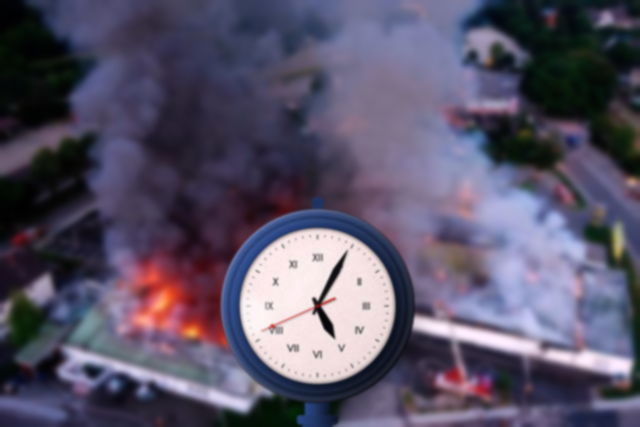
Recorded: h=5 m=4 s=41
